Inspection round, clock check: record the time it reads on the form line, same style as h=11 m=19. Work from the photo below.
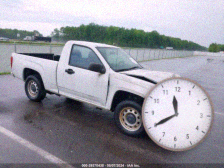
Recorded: h=11 m=40
